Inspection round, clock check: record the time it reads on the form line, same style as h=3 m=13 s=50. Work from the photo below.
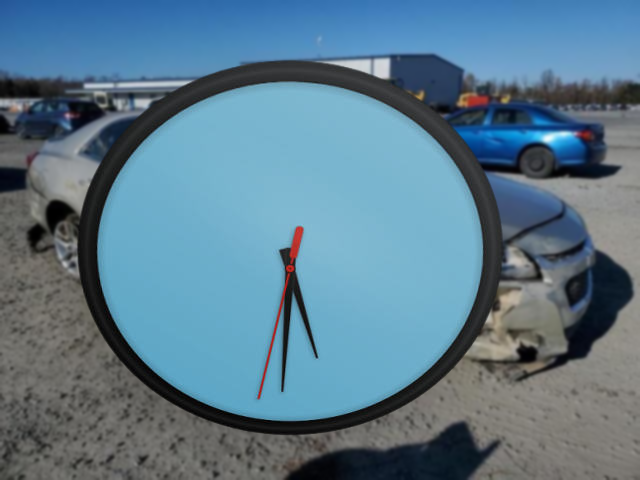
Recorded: h=5 m=30 s=32
